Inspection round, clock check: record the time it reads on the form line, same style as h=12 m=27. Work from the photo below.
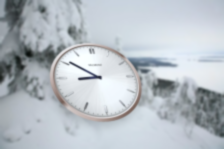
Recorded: h=8 m=51
